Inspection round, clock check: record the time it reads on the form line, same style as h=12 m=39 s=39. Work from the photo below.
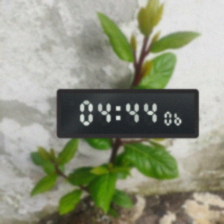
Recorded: h=4 m=44 s=6
